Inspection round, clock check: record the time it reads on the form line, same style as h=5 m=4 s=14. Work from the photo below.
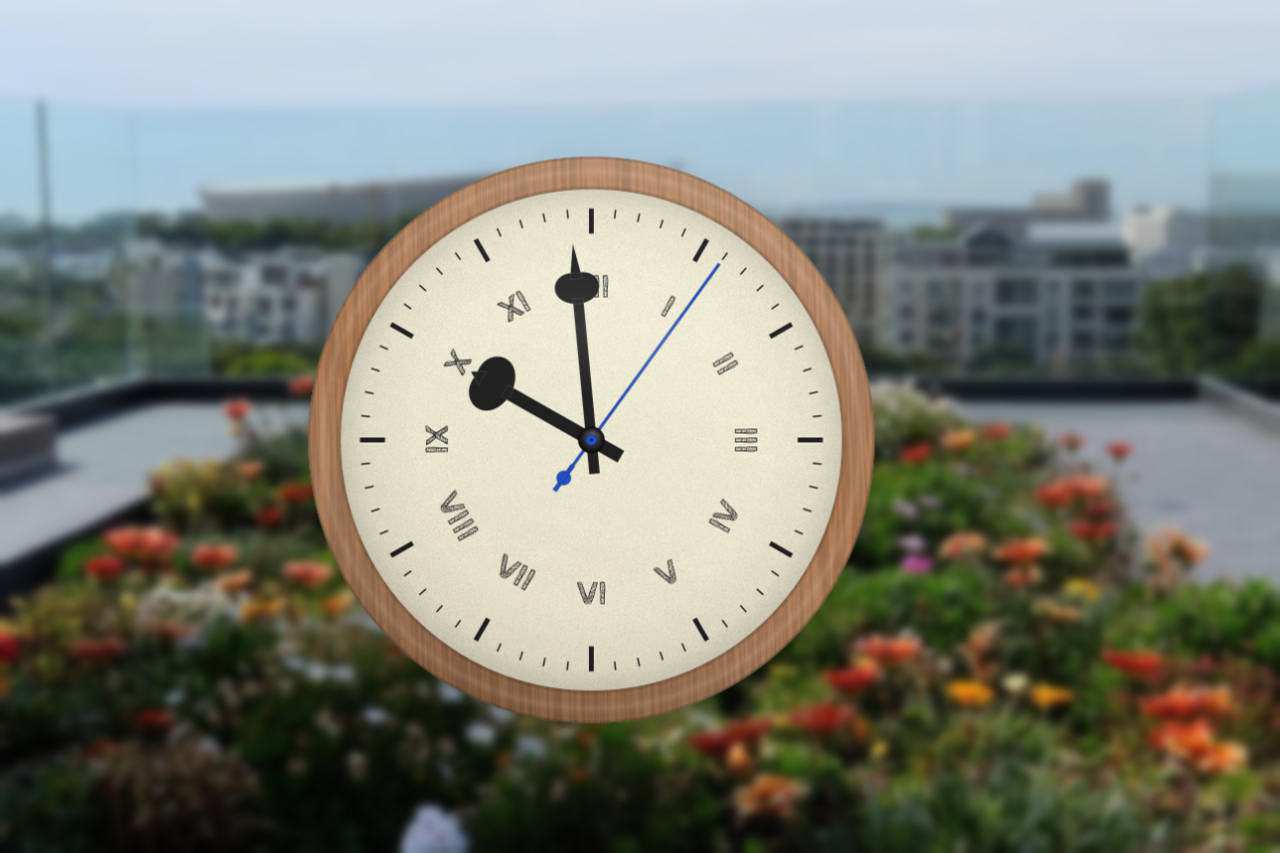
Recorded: h=9 m=59 s=6
